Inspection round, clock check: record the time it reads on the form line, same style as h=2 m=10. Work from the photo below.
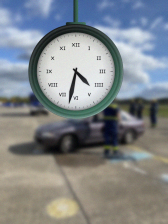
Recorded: h=4 m=32
